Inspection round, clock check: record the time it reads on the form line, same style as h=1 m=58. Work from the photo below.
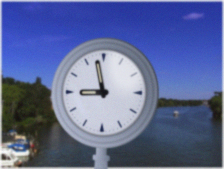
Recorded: h=8 m=58
